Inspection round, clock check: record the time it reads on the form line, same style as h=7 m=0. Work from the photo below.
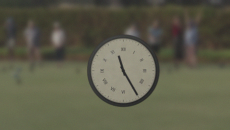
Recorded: h=11 m=25
